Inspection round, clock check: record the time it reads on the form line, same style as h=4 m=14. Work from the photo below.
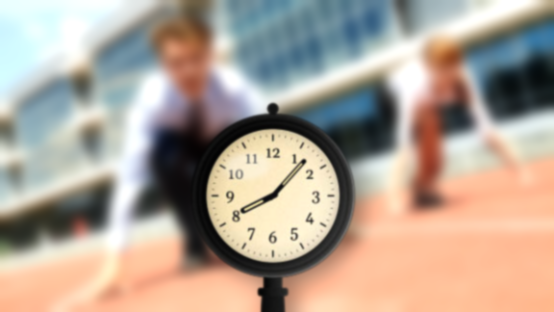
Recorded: h=8 m=7
